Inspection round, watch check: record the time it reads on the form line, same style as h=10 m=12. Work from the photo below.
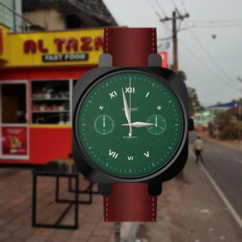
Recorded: h=2 m=58
